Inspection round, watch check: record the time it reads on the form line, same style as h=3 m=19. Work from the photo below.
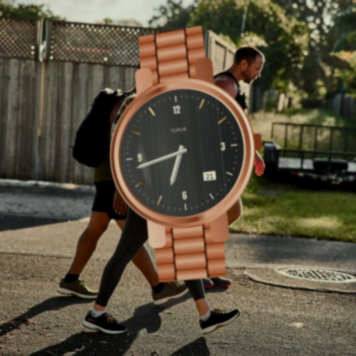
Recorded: h=6 m=43
